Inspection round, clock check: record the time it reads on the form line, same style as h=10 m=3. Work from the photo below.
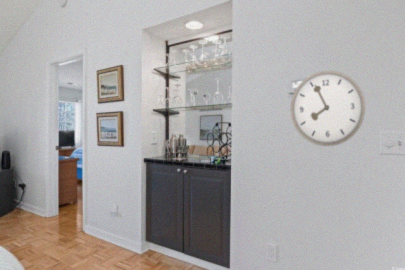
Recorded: h=7 m=56
